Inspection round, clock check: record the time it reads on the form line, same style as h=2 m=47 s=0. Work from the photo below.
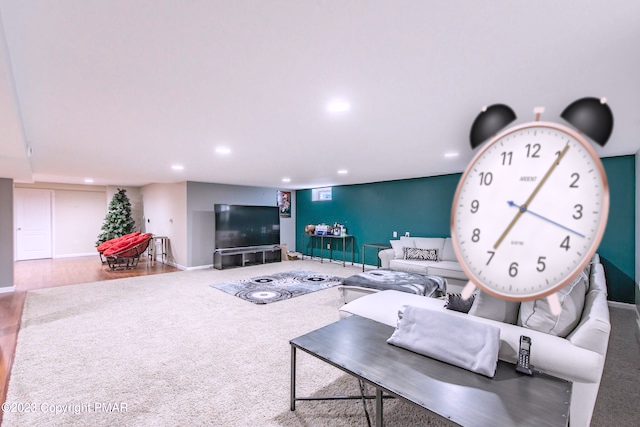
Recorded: h=7 m=5 s=18
